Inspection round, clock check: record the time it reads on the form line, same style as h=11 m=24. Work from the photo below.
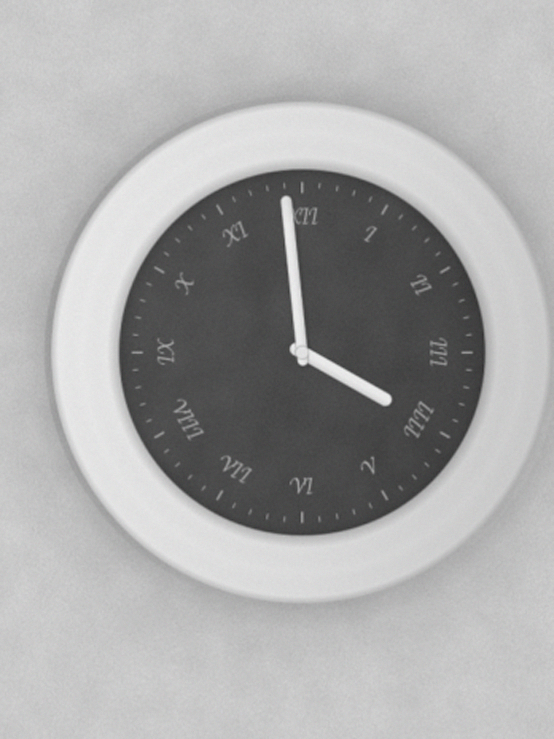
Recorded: h=3 m=59
